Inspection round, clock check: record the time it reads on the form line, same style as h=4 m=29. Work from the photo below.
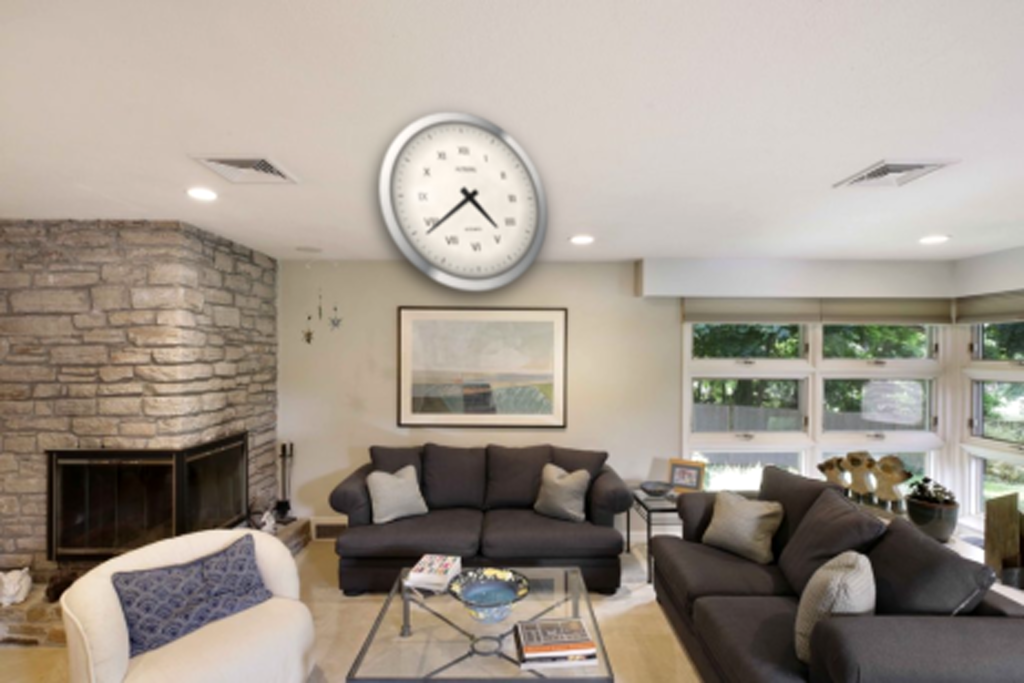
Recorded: h=4 m=39
